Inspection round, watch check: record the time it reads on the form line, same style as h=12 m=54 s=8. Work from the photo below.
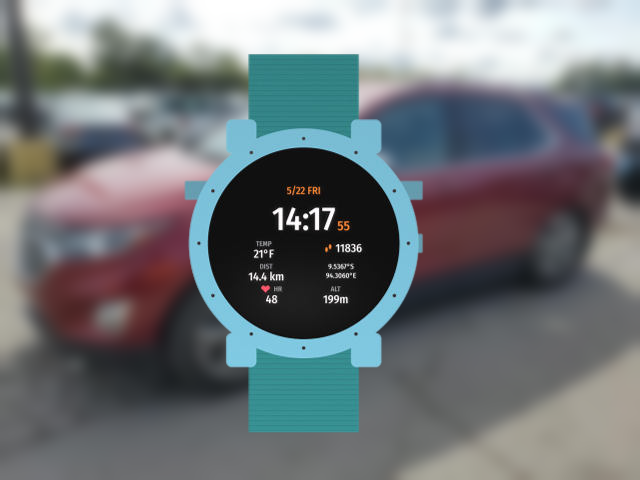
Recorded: h=14 m=17 s=55
